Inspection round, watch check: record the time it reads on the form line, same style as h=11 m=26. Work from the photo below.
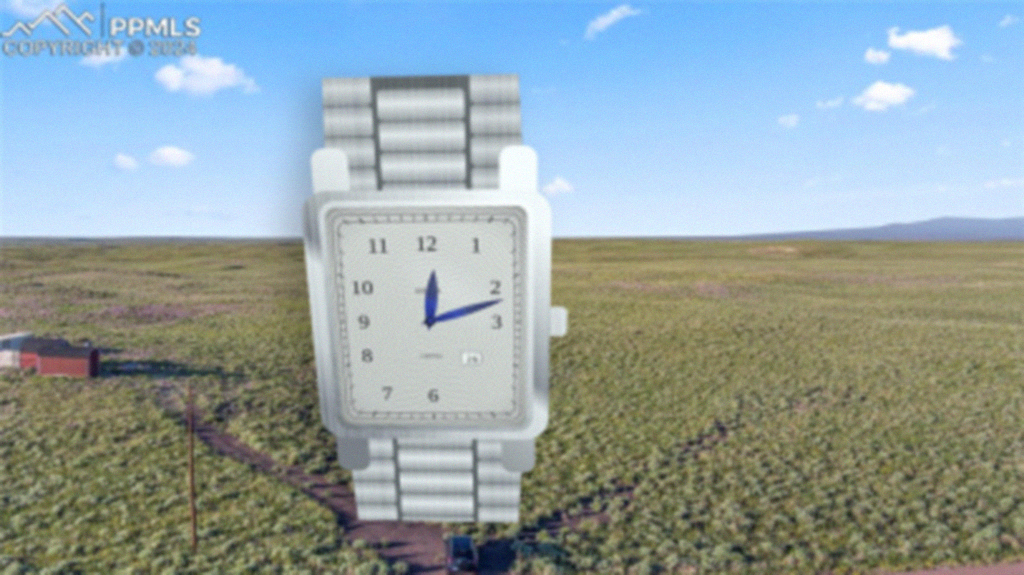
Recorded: h=12 m=12
